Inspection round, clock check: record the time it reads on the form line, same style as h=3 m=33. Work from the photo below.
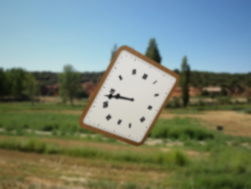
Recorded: h=8 m=43
